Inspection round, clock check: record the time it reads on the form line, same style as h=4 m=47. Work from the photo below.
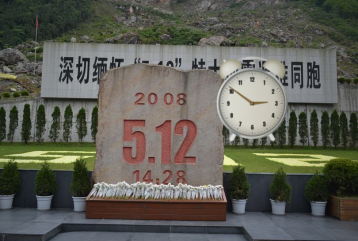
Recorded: h=2 m=51
